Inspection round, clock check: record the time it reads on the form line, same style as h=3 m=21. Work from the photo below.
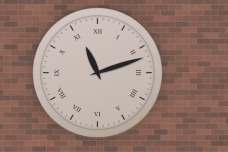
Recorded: h=11 m=12
